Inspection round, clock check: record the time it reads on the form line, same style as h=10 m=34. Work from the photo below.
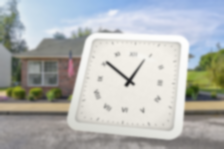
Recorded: h=12 m=51
